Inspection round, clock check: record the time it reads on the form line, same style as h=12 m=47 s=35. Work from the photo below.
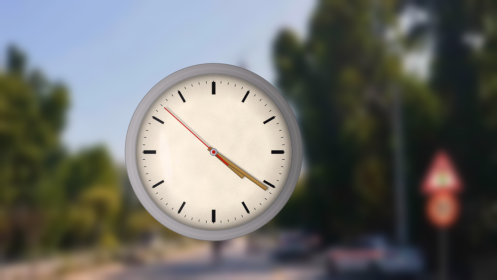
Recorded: h=4 m=20 s=52
